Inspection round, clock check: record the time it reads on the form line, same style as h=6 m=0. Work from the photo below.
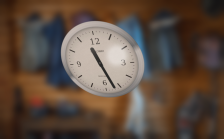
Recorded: h=11 m=27
